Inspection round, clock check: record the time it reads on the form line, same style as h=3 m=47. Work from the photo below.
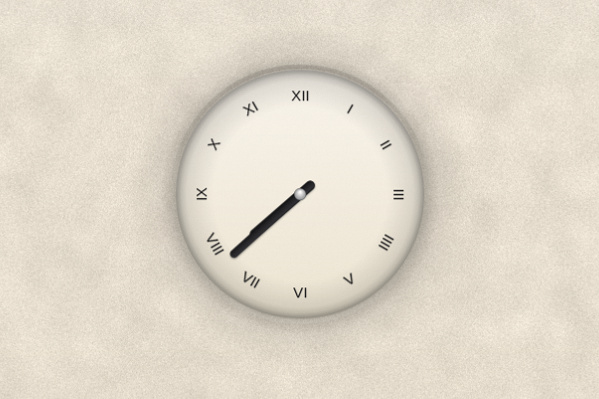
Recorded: h=7 m=38
